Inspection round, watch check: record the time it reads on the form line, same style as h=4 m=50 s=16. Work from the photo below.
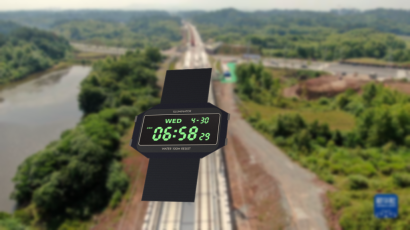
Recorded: h=6 m=58 s=29
